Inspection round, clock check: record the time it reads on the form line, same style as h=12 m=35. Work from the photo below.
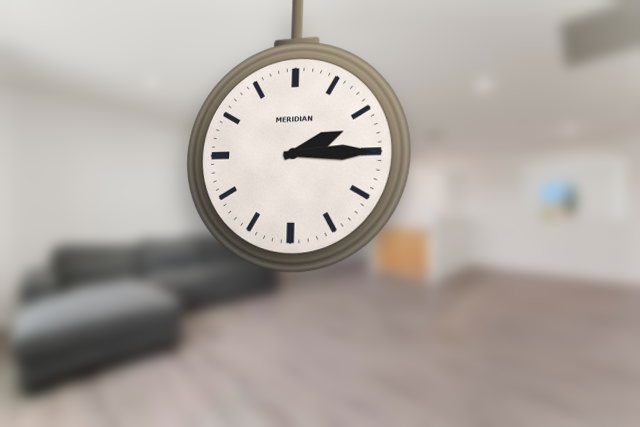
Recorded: h=2 m=15
